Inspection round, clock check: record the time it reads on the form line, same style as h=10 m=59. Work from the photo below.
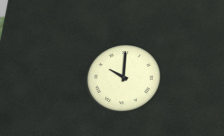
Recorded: h=10 m=0
